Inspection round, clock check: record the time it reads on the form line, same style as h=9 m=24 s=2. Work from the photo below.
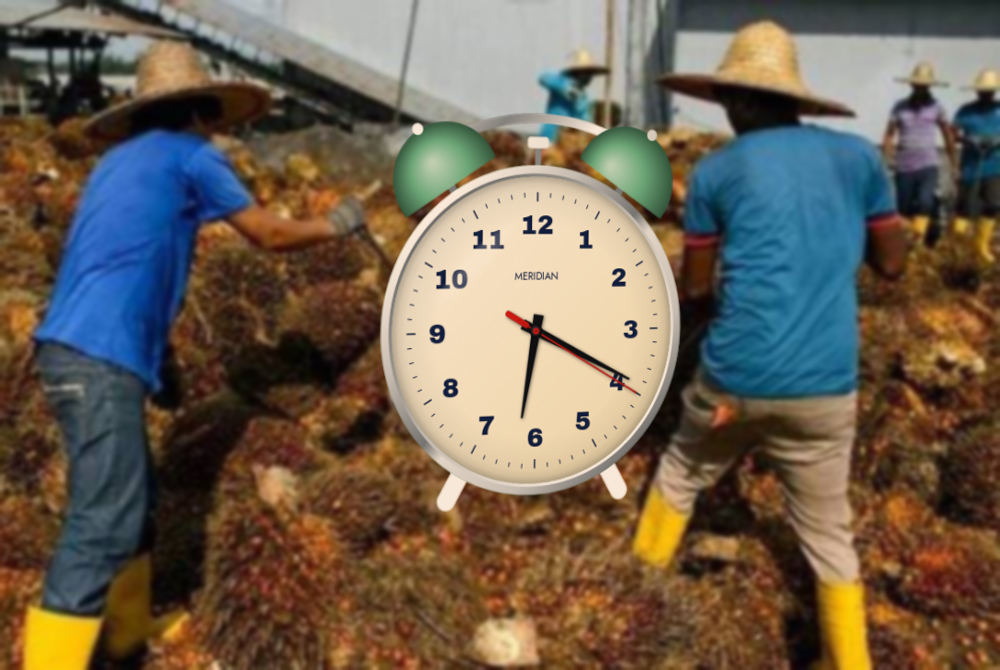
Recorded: h=6 m=19 s=20
